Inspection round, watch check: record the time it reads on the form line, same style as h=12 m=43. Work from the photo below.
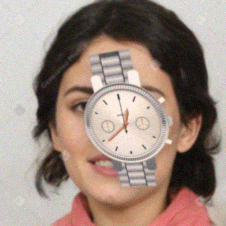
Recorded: h=12 m=39
